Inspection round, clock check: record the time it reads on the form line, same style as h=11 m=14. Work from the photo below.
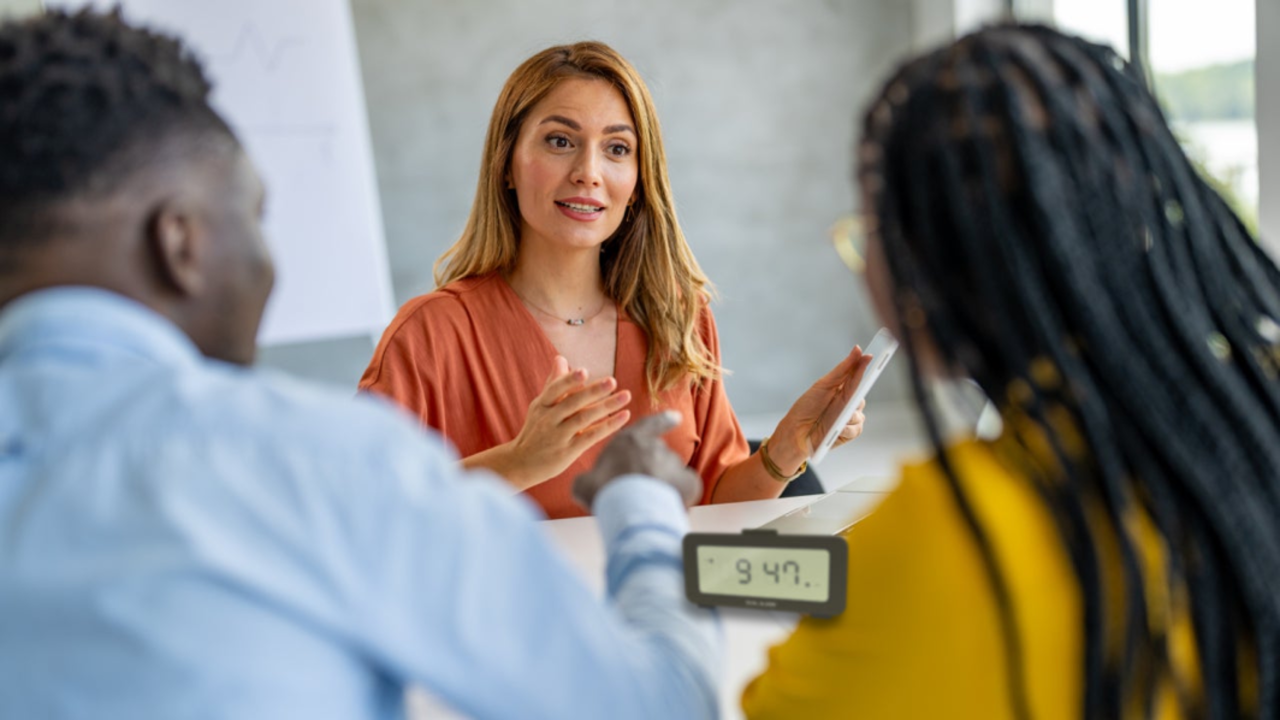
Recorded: h=9 m=47
